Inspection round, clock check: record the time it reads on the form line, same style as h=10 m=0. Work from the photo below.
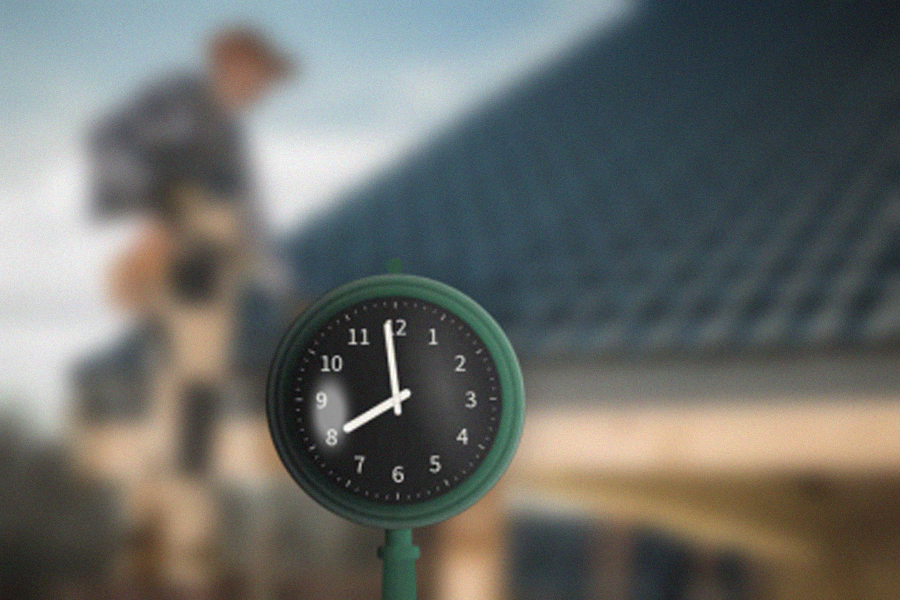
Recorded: h=7 m=59
